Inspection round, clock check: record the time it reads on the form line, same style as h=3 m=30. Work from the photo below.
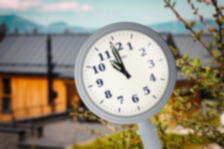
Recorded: h=10 m=59
